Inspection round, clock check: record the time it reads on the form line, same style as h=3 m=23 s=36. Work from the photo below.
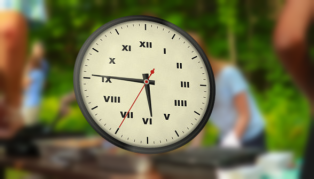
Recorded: h=5 m=45 s=35
